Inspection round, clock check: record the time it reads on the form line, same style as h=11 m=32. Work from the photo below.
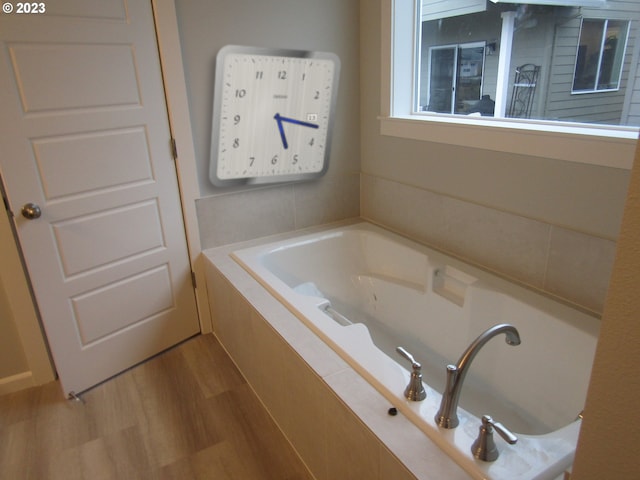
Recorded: h=5 m=17
